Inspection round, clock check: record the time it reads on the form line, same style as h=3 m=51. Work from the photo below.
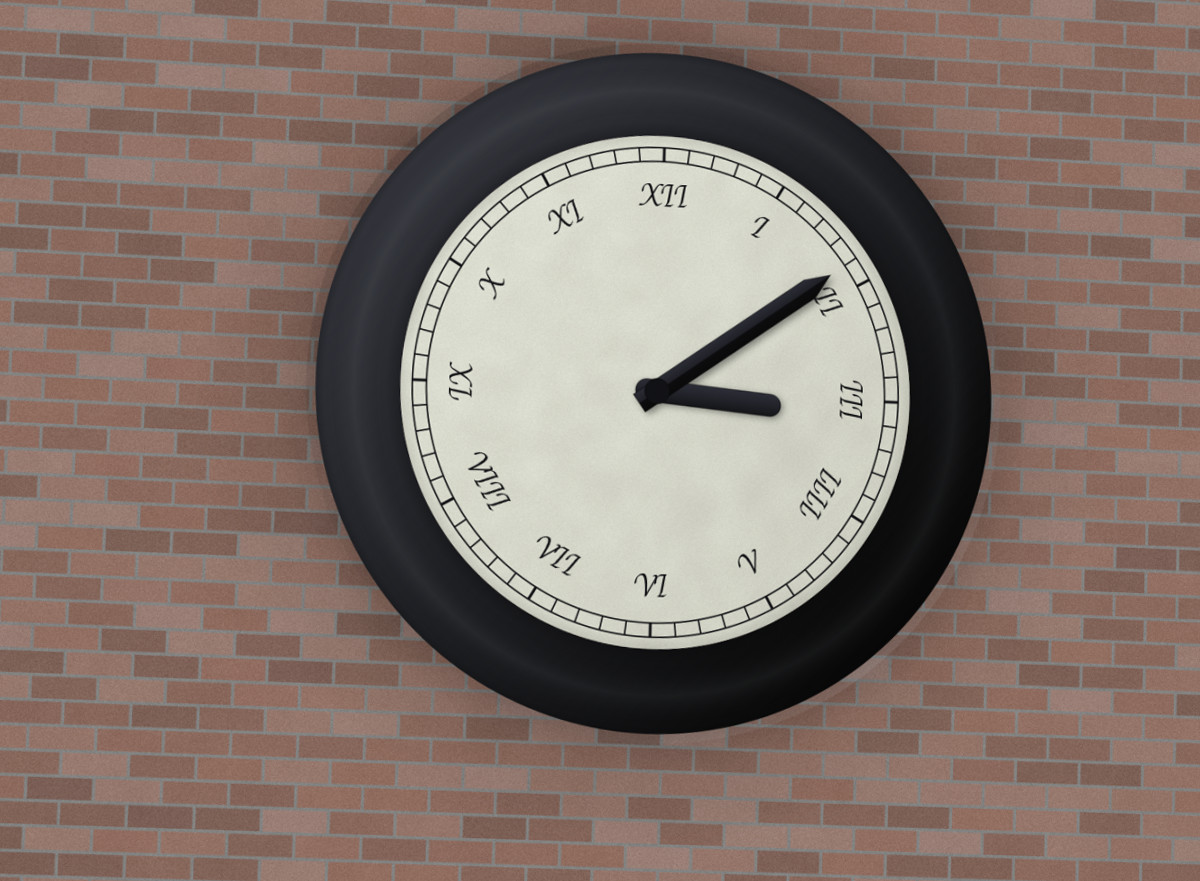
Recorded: h=3 m=9
